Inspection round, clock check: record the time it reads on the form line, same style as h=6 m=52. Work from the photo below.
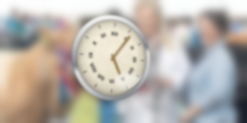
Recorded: h=5 m=6
